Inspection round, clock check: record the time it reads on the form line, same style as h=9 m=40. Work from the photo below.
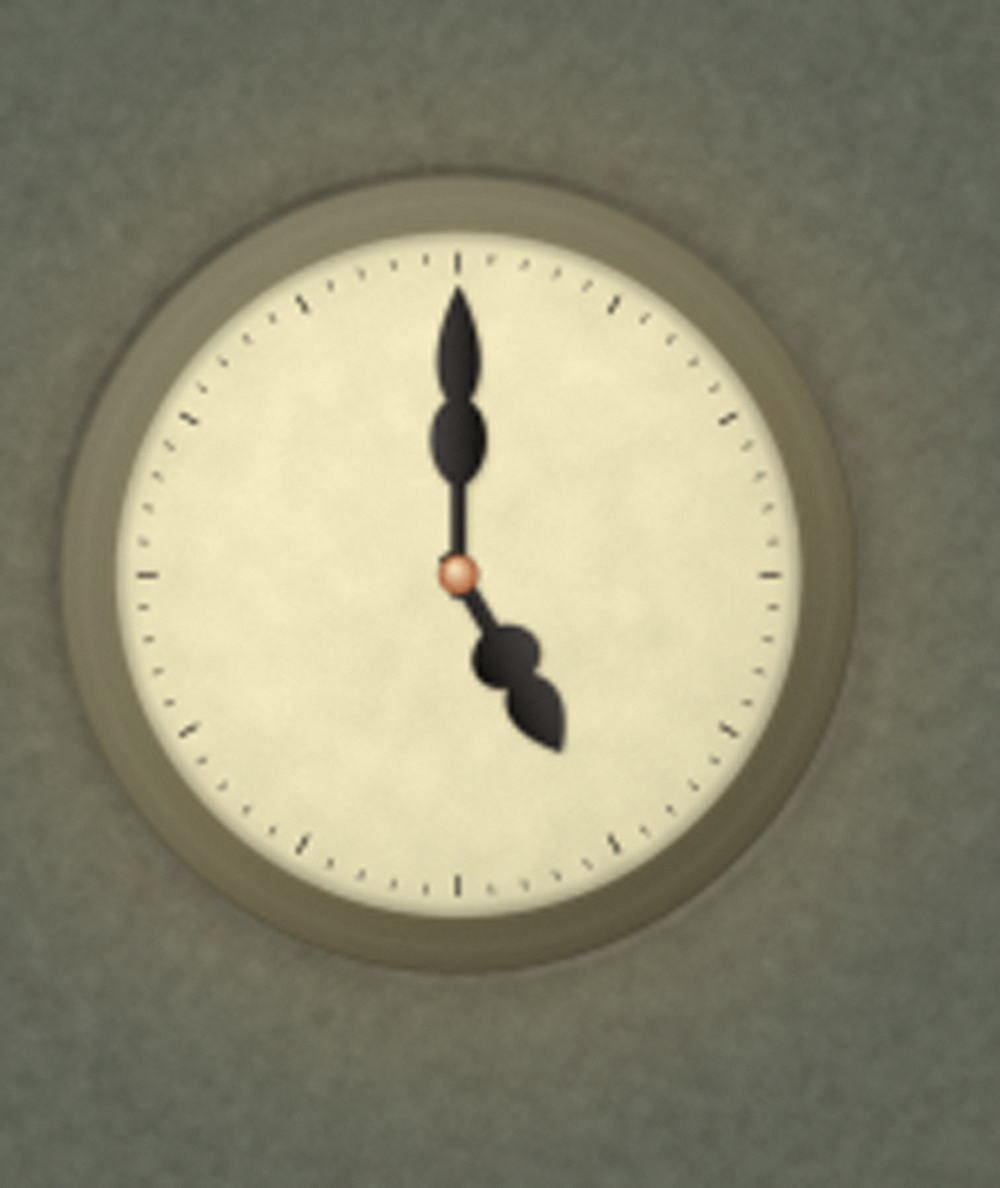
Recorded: h=5 m=0
